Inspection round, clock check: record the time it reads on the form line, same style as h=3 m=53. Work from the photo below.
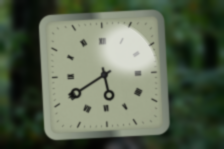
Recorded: h=5 m=40
